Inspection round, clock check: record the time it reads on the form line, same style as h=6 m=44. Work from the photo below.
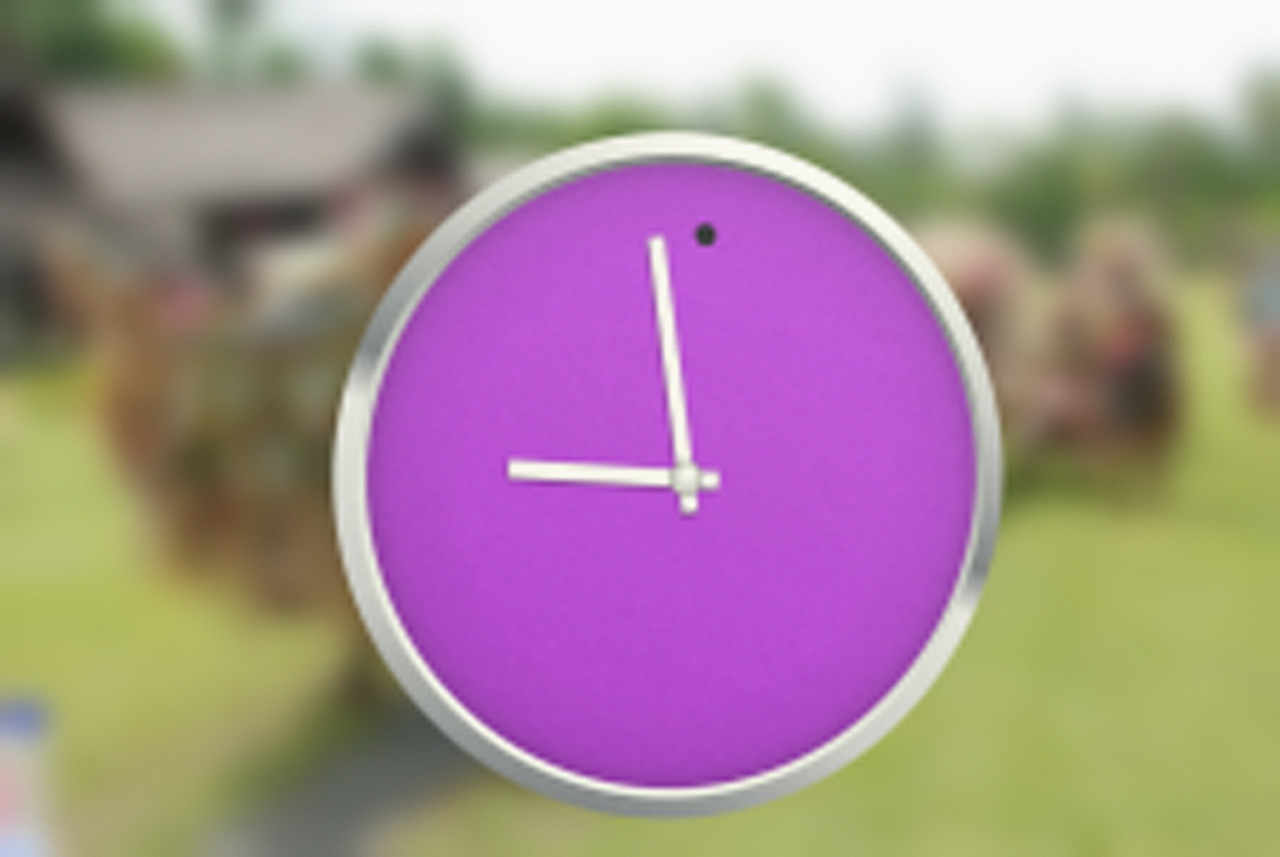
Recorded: h=8 m=58
